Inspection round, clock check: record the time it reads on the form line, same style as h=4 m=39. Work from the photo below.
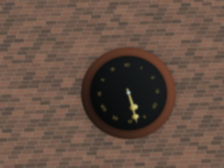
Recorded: h=5 m=28
